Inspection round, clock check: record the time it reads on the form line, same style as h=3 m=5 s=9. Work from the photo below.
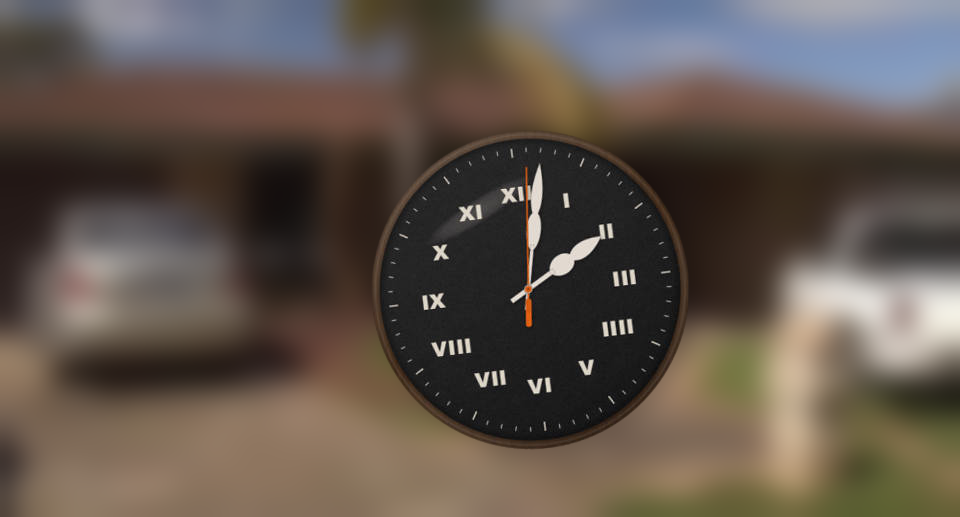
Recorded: h=2 m=2 s=1
